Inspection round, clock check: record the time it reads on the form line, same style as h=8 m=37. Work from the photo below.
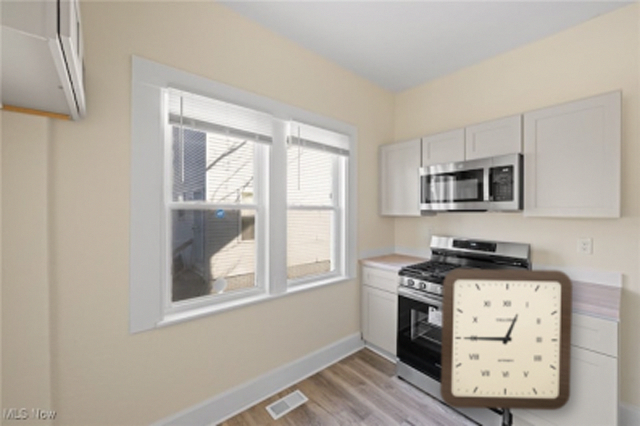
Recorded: h=12 m=45
